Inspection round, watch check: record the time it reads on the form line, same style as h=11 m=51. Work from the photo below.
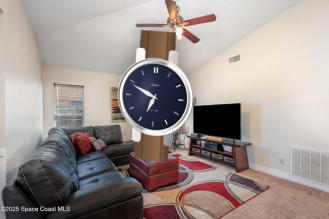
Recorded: h=6 m=49
